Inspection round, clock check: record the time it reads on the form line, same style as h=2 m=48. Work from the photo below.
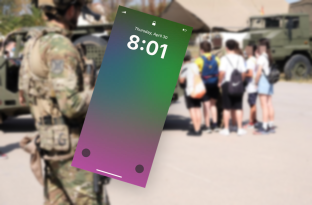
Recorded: h=8 m=1
